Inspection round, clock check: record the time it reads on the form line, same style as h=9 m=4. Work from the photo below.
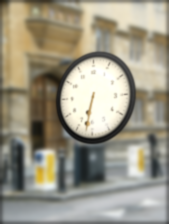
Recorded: h=6 m=32
